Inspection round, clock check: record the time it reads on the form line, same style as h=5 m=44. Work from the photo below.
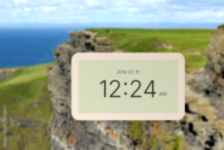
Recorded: h=12 m=24
